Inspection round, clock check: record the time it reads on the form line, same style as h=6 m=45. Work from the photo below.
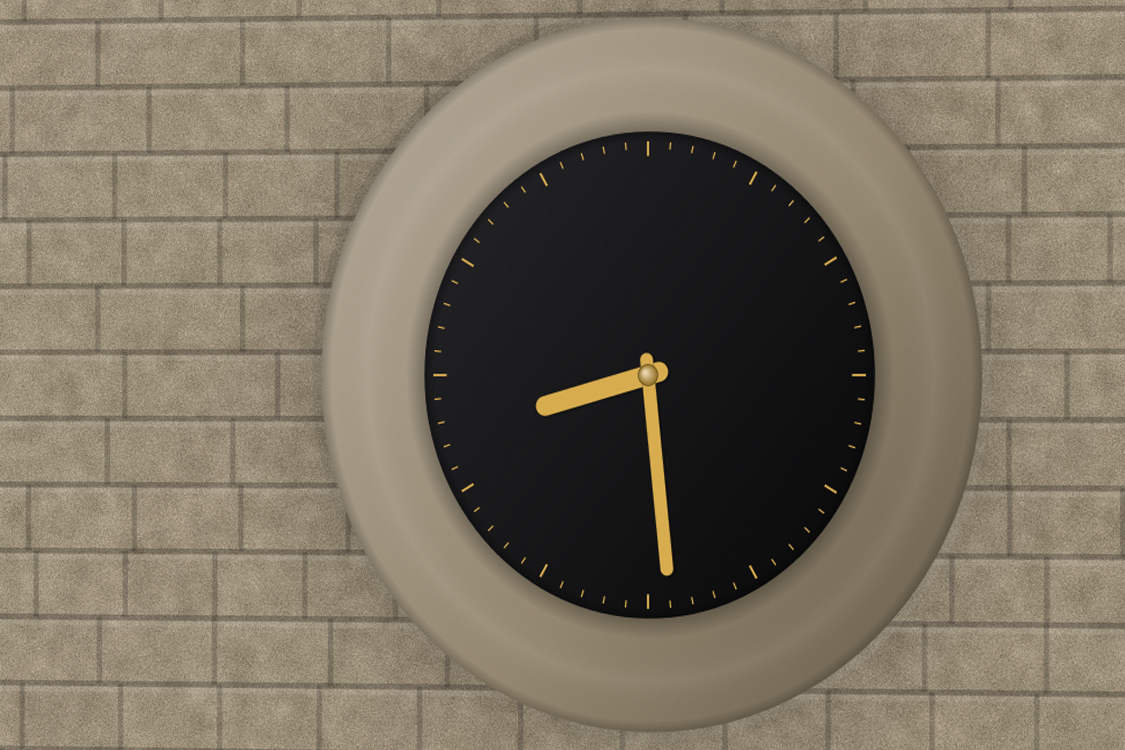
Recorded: h=8 m=29
